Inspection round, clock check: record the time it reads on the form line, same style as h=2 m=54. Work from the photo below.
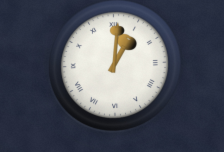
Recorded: h=1 m=1
